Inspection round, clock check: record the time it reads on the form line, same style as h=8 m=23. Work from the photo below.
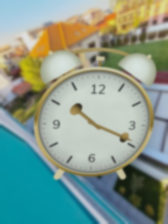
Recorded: h=10 m=19
